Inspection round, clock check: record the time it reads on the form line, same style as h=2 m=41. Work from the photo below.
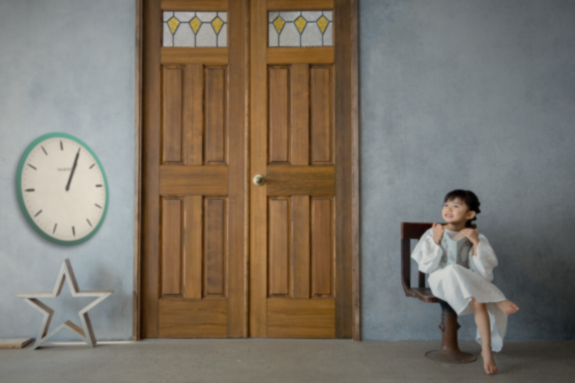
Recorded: h=1 m=5
